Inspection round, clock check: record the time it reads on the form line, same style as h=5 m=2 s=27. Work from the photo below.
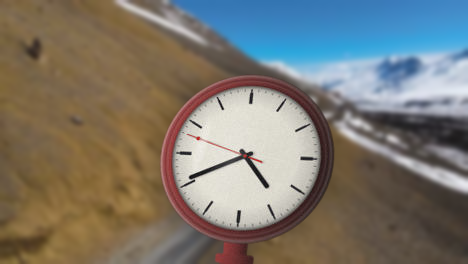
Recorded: h=4 m=40 s=48
